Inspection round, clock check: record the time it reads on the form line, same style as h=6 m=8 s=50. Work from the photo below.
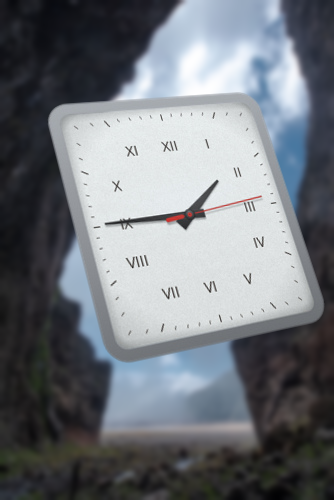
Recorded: h=1 m=45 s=14
